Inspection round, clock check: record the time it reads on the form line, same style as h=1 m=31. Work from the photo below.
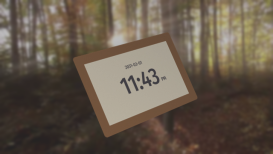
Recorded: h=11 m=43
